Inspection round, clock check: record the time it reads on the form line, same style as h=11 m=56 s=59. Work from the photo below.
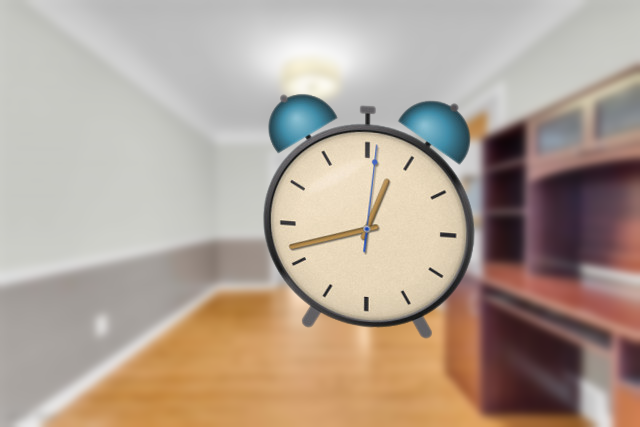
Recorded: h=12 m=42 s=1
